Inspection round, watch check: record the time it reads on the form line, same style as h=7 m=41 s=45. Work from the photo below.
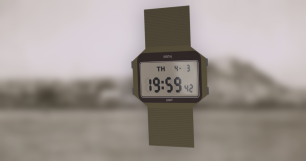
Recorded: h=19 m=59 s=42
